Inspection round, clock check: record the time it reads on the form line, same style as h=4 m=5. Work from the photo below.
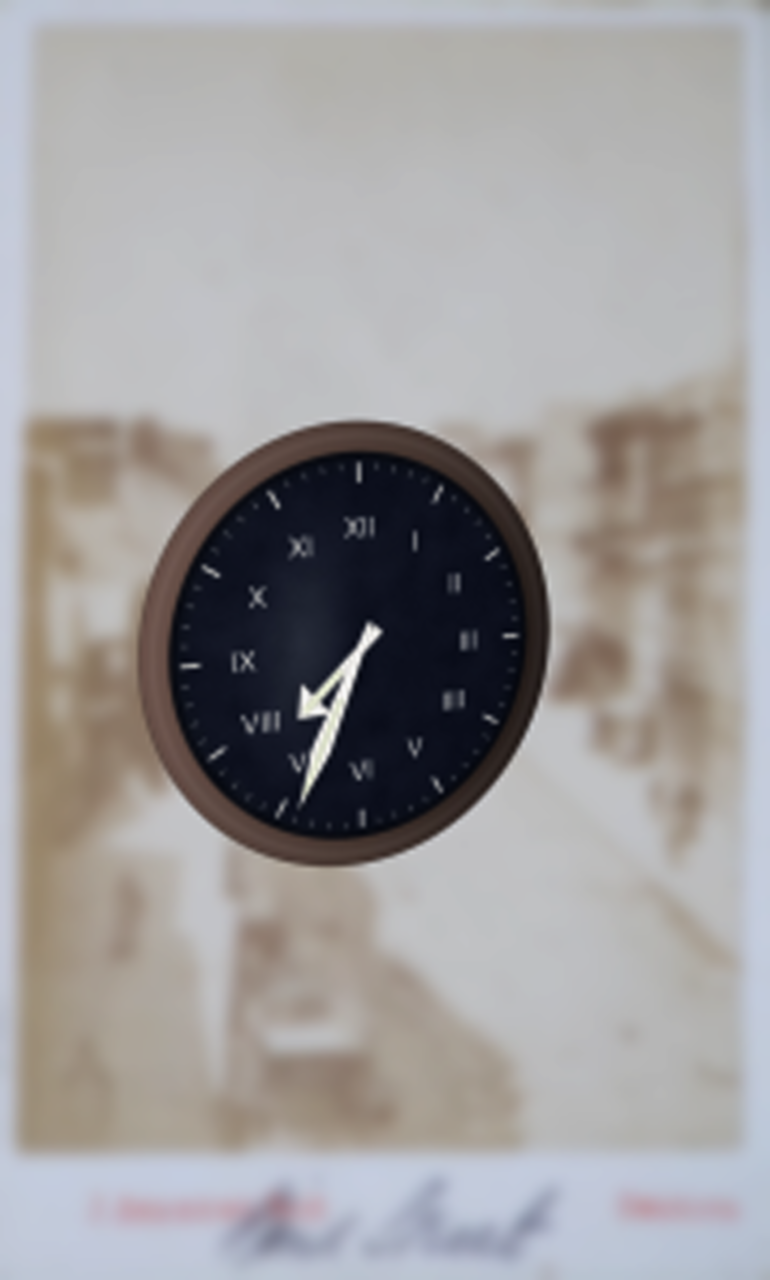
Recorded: h=7 m=34
